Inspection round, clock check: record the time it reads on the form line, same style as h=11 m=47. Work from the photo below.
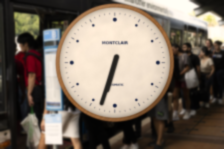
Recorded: h=6 m=33
